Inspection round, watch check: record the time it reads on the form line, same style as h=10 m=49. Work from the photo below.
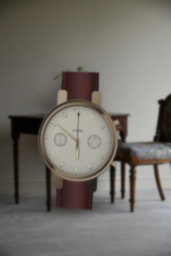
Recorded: h=5 m=51
